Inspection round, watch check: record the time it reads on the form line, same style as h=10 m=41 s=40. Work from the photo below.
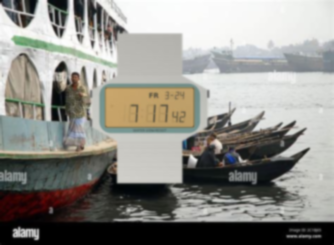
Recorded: h=7 m=17 s=42
